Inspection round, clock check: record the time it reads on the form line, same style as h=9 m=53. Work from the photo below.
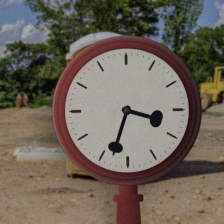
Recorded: h=3 m=33
